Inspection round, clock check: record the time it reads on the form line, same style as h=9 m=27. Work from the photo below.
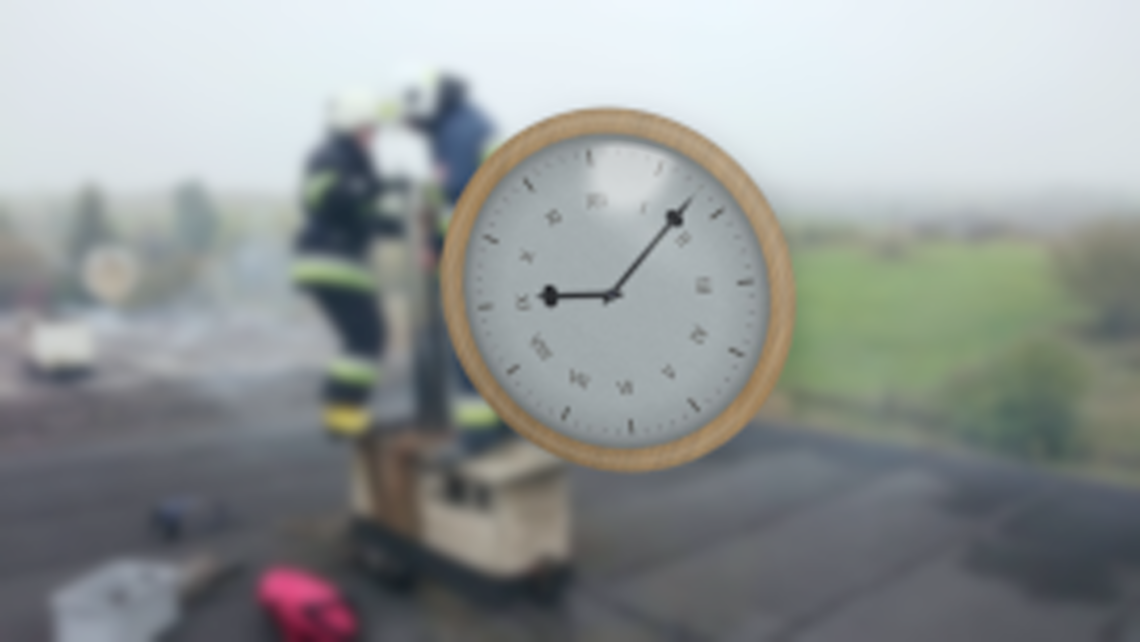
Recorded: h=9 m=8
